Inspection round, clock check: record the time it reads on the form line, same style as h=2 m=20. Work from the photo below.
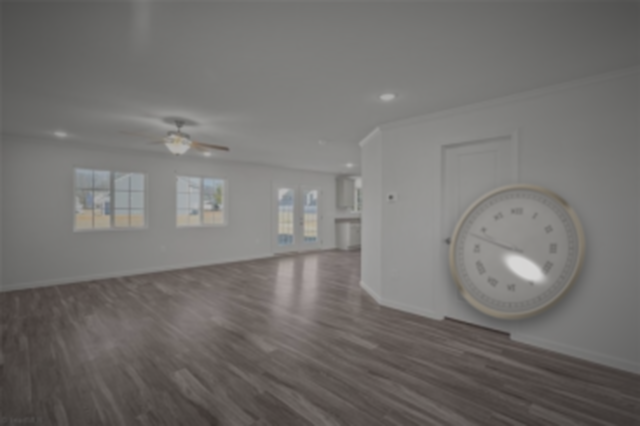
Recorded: h=9 m=48
